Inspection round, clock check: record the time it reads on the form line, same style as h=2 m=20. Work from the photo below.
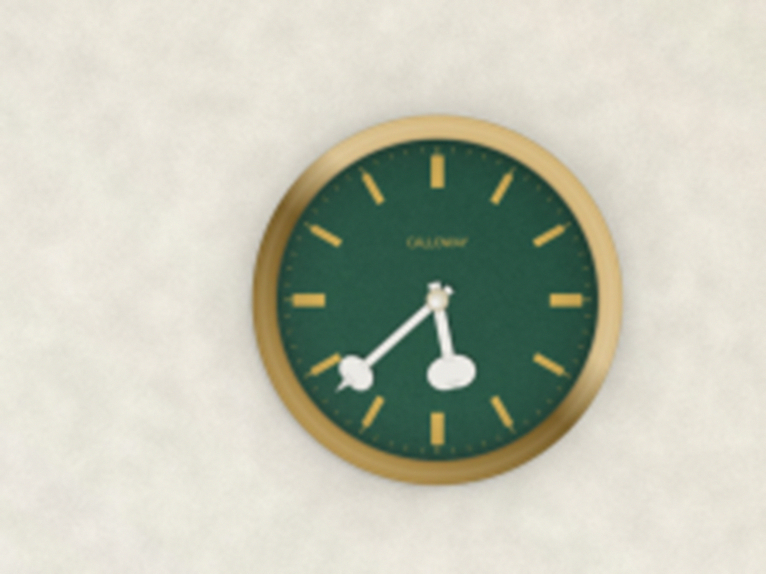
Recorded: h=5 m=38
